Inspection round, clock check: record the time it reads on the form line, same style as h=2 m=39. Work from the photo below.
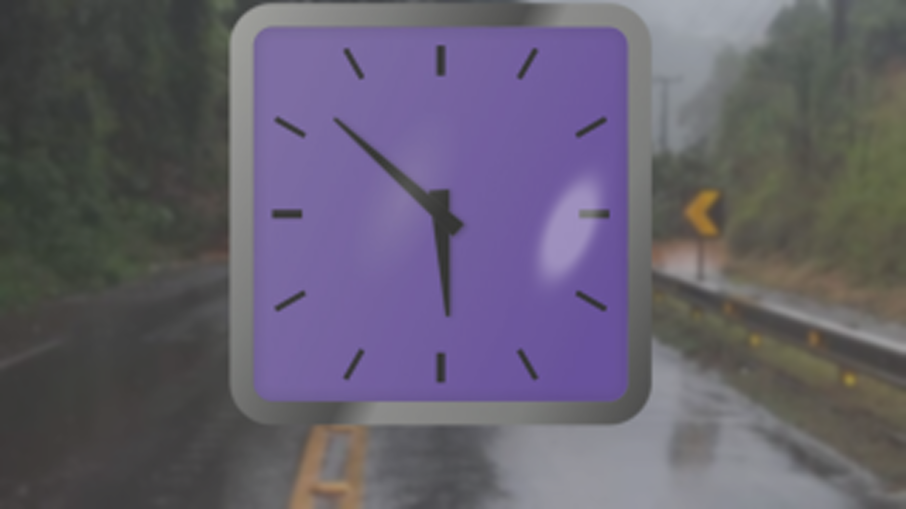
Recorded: h=5 m=52
